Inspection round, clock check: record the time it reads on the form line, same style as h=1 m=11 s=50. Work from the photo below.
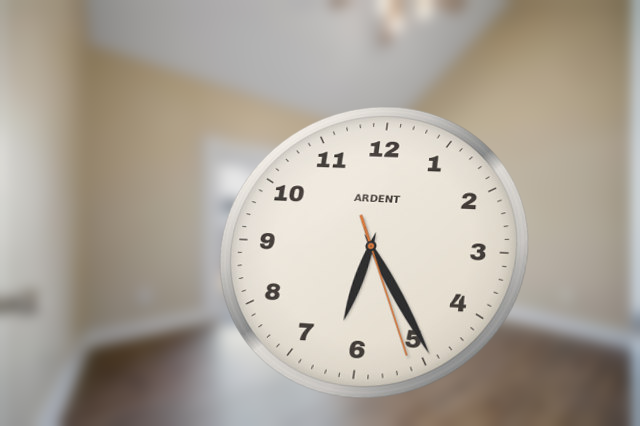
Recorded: h=6 m=24 s=26
